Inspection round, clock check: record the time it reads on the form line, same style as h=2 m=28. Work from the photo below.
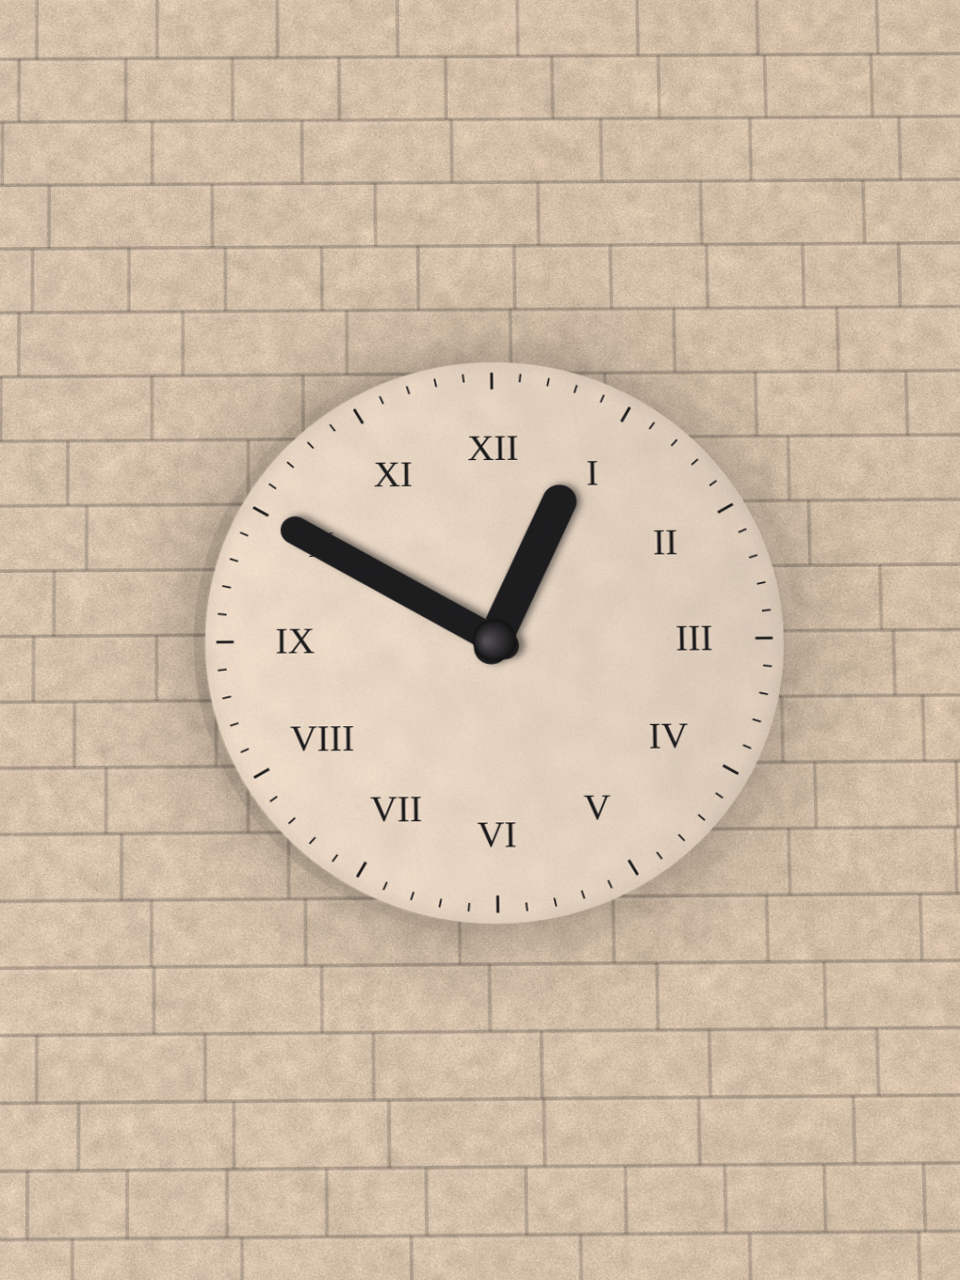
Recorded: h=12 m=50
